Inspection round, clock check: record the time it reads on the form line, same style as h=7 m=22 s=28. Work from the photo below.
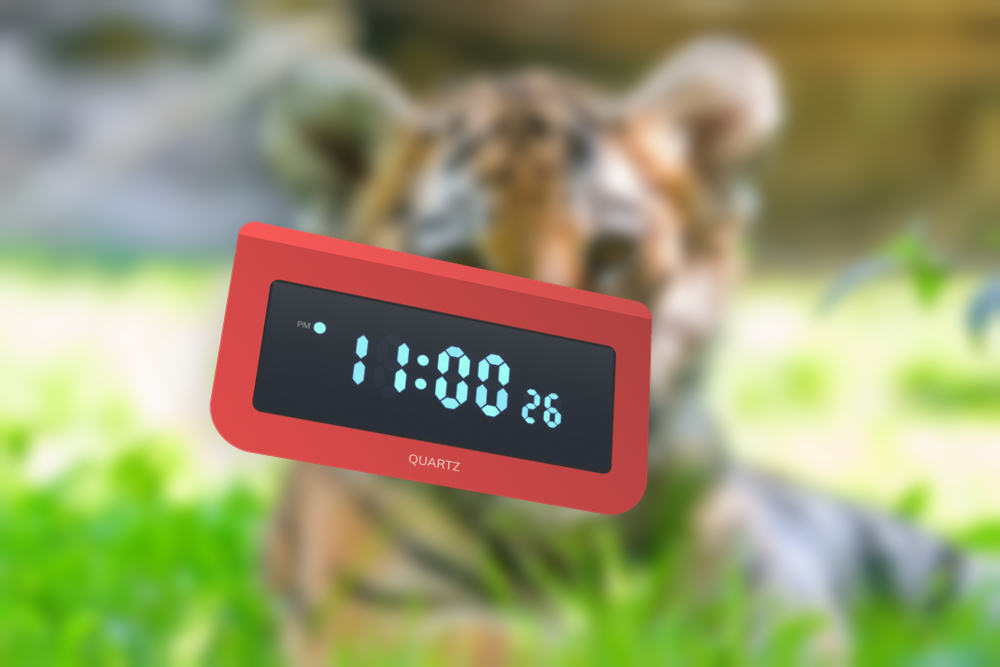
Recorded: h=11 m=0 s=26
